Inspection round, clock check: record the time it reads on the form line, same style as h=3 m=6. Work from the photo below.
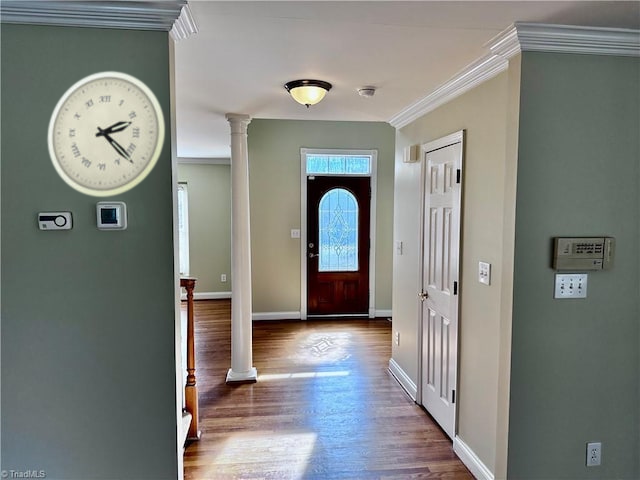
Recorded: h=2 m=22
